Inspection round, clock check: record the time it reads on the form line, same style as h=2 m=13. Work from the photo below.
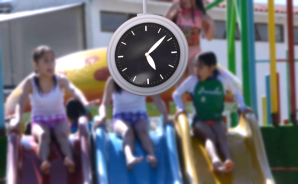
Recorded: h=5 m=8
